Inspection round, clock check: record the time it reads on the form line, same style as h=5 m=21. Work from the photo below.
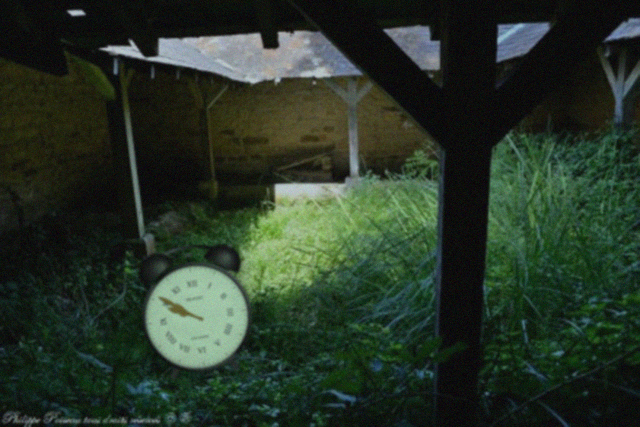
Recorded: h=9 m=51
